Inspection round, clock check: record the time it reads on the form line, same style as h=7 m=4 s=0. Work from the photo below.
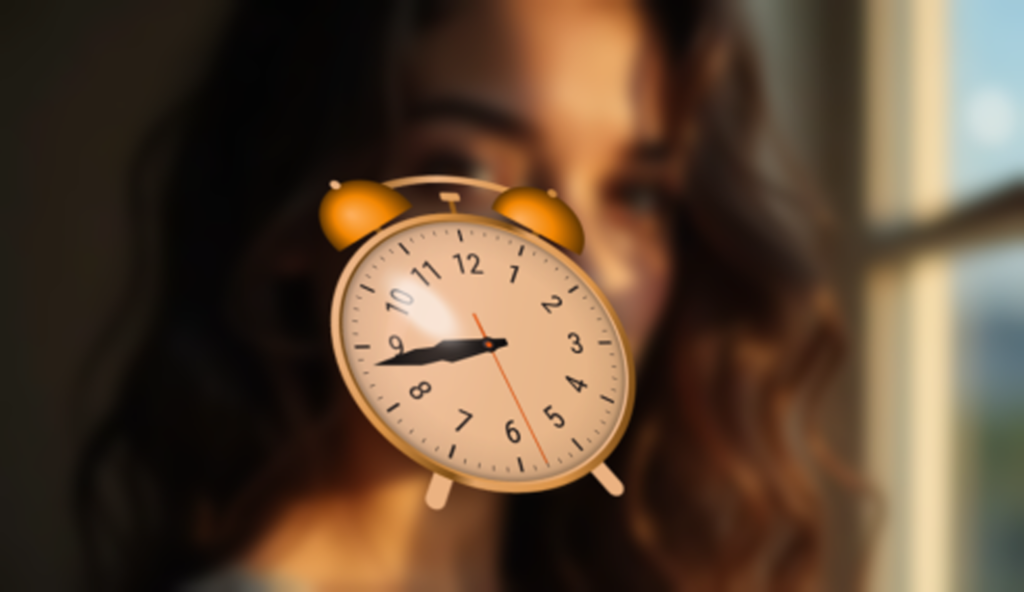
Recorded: h=8 m=43 s=28
